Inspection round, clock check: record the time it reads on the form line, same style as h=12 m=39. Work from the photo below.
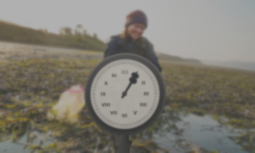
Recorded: h=1 m=5
